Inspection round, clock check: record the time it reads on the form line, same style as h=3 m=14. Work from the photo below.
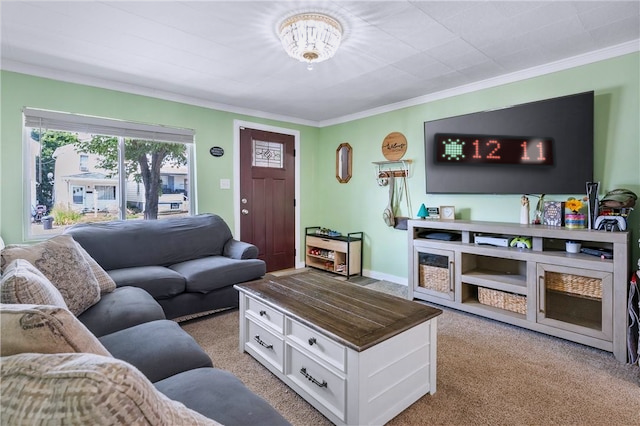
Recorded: h=12 m=11
